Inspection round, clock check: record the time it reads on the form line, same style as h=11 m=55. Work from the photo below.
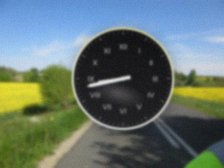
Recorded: h=8 m=43
